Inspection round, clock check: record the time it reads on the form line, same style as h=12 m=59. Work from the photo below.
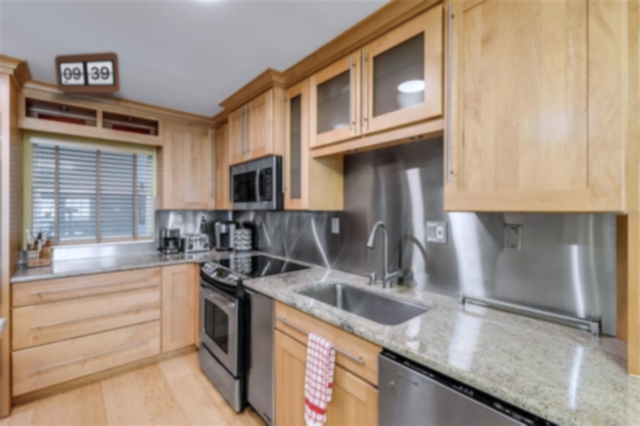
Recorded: h=9 m=39
